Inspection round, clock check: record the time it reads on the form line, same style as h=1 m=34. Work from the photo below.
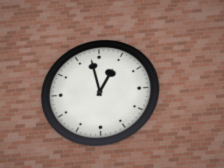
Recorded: h=12 m=58
